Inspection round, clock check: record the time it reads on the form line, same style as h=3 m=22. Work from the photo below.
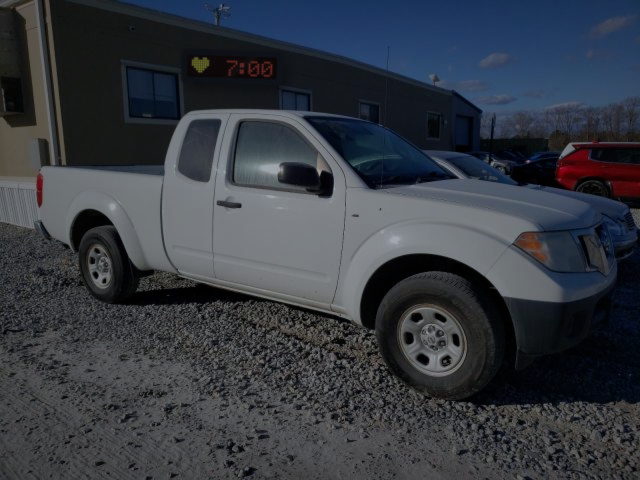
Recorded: h=7 m=0
